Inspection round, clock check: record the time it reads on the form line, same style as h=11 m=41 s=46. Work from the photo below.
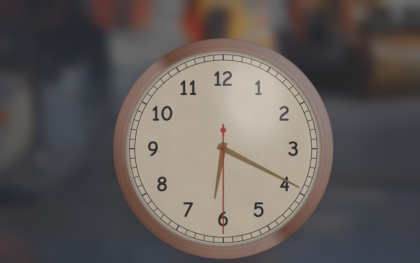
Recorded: h=6 m=19 s=30
